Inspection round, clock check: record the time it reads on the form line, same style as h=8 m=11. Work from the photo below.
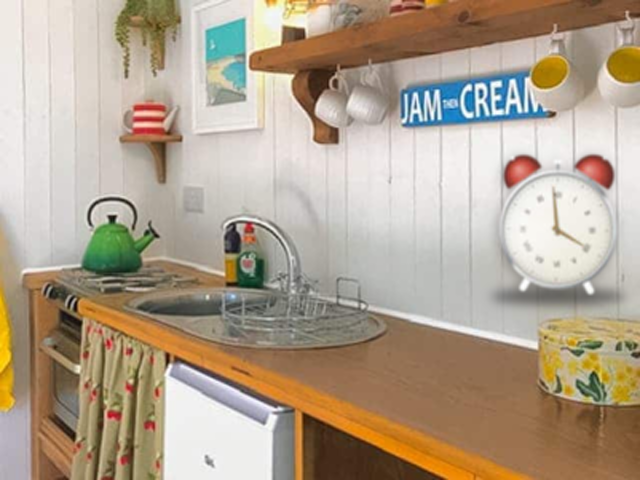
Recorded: h=3 m=59
